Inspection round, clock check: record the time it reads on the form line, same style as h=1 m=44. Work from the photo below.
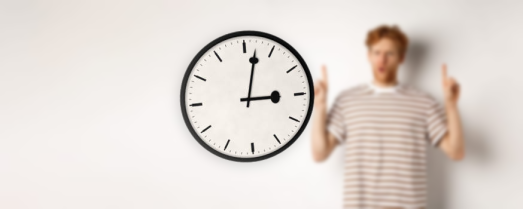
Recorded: h=3 m=2
